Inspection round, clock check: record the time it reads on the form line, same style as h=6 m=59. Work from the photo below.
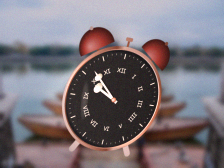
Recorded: h=9 m=52
